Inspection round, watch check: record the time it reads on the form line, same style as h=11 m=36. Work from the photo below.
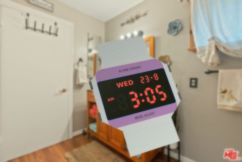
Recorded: h=3 m=5
